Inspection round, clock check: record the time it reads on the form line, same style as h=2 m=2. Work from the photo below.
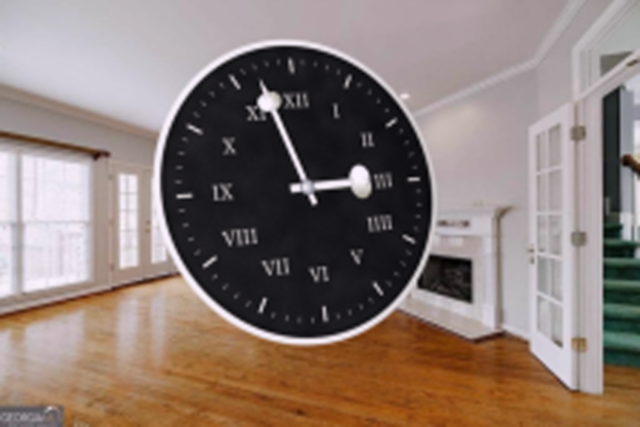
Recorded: h=2 m=57
